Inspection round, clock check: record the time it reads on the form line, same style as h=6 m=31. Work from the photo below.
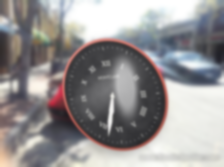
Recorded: h=6 m=33
